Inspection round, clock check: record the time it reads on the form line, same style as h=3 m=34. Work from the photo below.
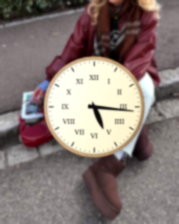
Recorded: h=5 m=16
